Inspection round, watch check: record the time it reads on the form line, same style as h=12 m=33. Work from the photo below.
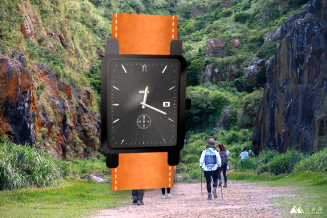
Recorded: h=12 m=19
